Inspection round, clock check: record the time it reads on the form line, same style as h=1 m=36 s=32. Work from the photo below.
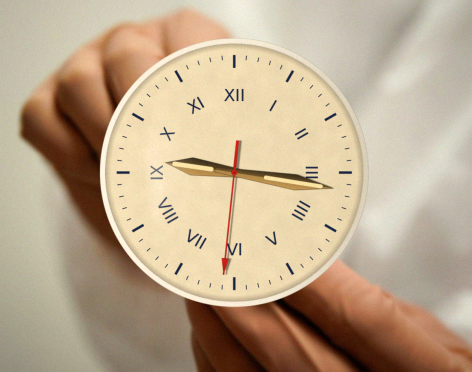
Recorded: h=9 m=16 s=31
